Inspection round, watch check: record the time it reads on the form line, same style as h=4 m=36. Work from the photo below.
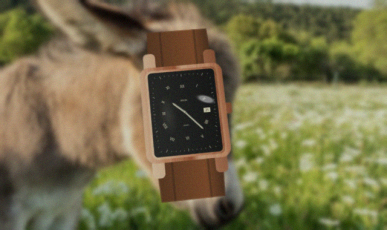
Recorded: h=10 m=23
